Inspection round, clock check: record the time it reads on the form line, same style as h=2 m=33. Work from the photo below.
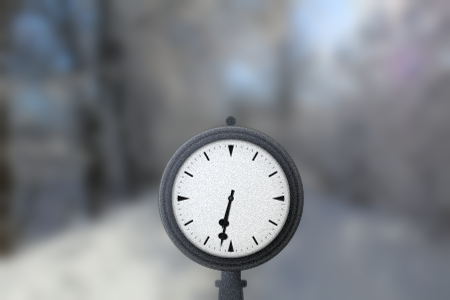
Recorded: h=6 m=32
